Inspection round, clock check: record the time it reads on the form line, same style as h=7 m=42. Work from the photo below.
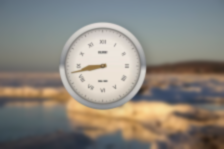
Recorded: h=8 m=43
